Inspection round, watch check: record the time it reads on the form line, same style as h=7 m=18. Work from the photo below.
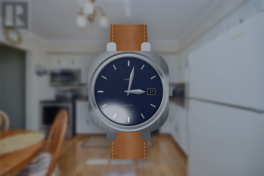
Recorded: h=3 m=2
